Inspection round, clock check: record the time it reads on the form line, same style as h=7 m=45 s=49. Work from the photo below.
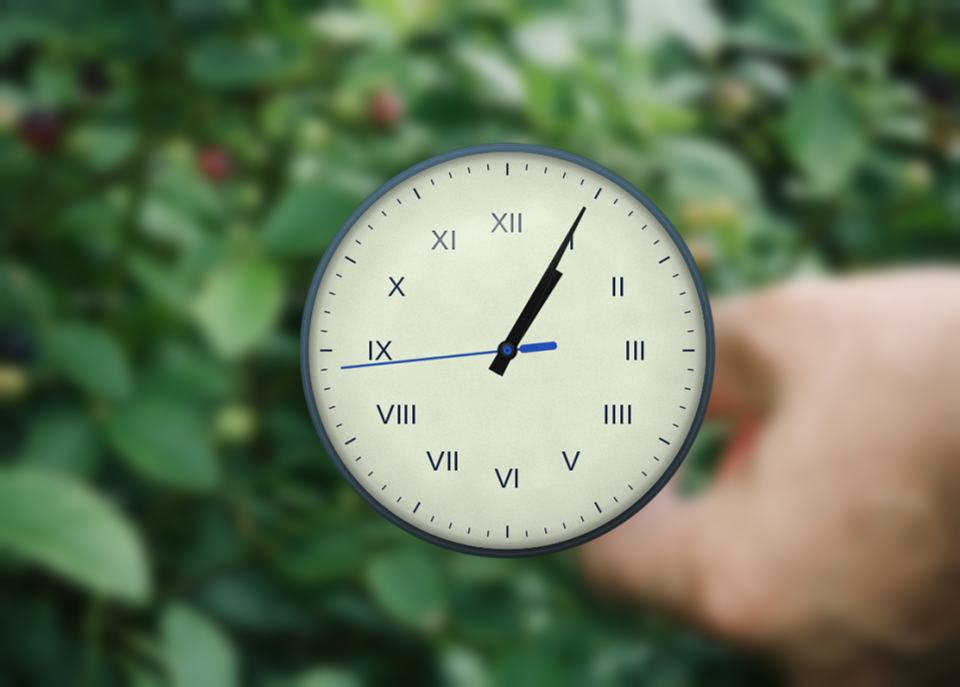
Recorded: h=1 m=4 s=44
